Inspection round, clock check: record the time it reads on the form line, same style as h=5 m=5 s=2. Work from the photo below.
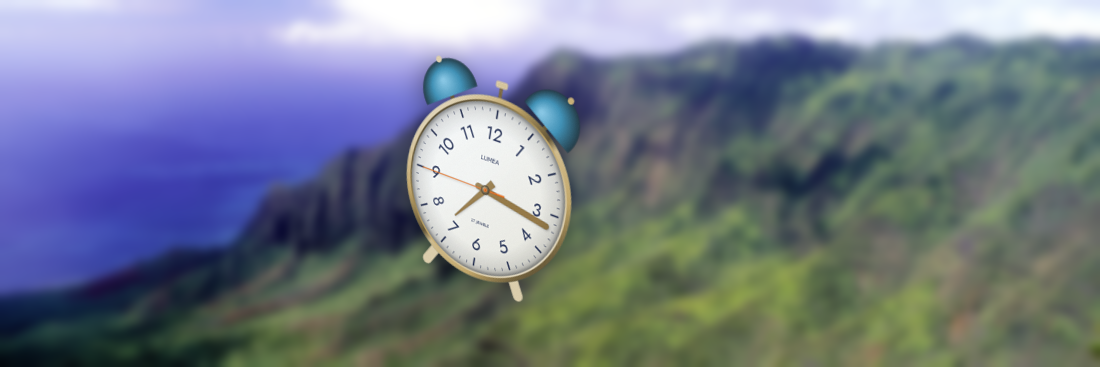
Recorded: h=7 m=16 s=45
